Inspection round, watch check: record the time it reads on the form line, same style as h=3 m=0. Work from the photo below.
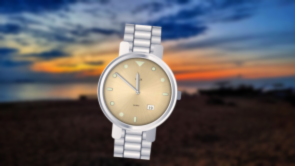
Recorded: h=11 m=51
